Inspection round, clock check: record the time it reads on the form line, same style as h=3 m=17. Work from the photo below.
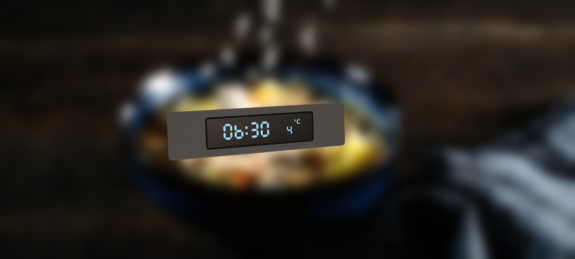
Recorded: h=6 m=30
